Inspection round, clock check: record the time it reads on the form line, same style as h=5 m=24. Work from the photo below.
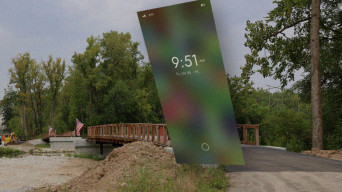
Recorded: h=9 m=51
